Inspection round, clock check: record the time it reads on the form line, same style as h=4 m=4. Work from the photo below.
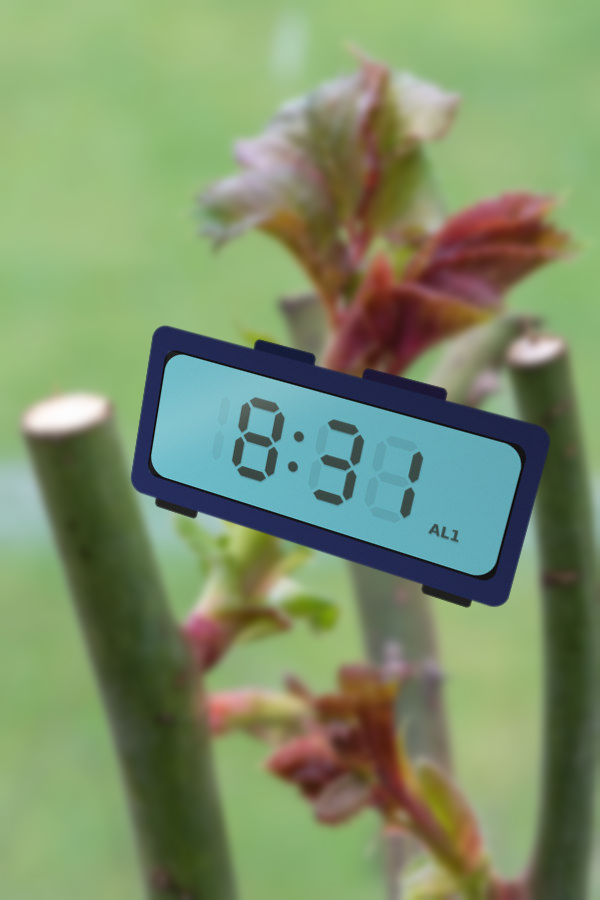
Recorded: h=8 m=31
